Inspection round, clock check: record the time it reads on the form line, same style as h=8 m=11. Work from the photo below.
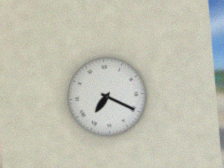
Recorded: h=7 m=20
